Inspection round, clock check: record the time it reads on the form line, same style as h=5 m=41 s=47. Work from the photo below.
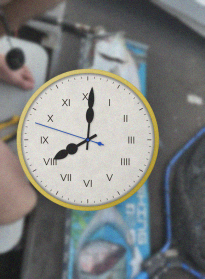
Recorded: h=8 m=0 s=48
